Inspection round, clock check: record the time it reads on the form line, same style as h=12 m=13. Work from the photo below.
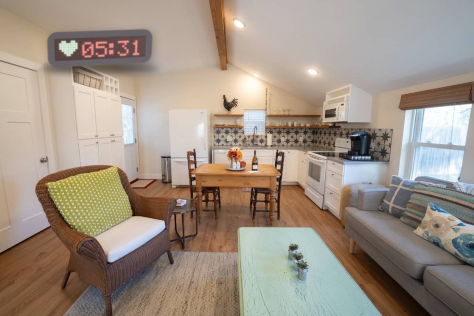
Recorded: h=5 m=31
